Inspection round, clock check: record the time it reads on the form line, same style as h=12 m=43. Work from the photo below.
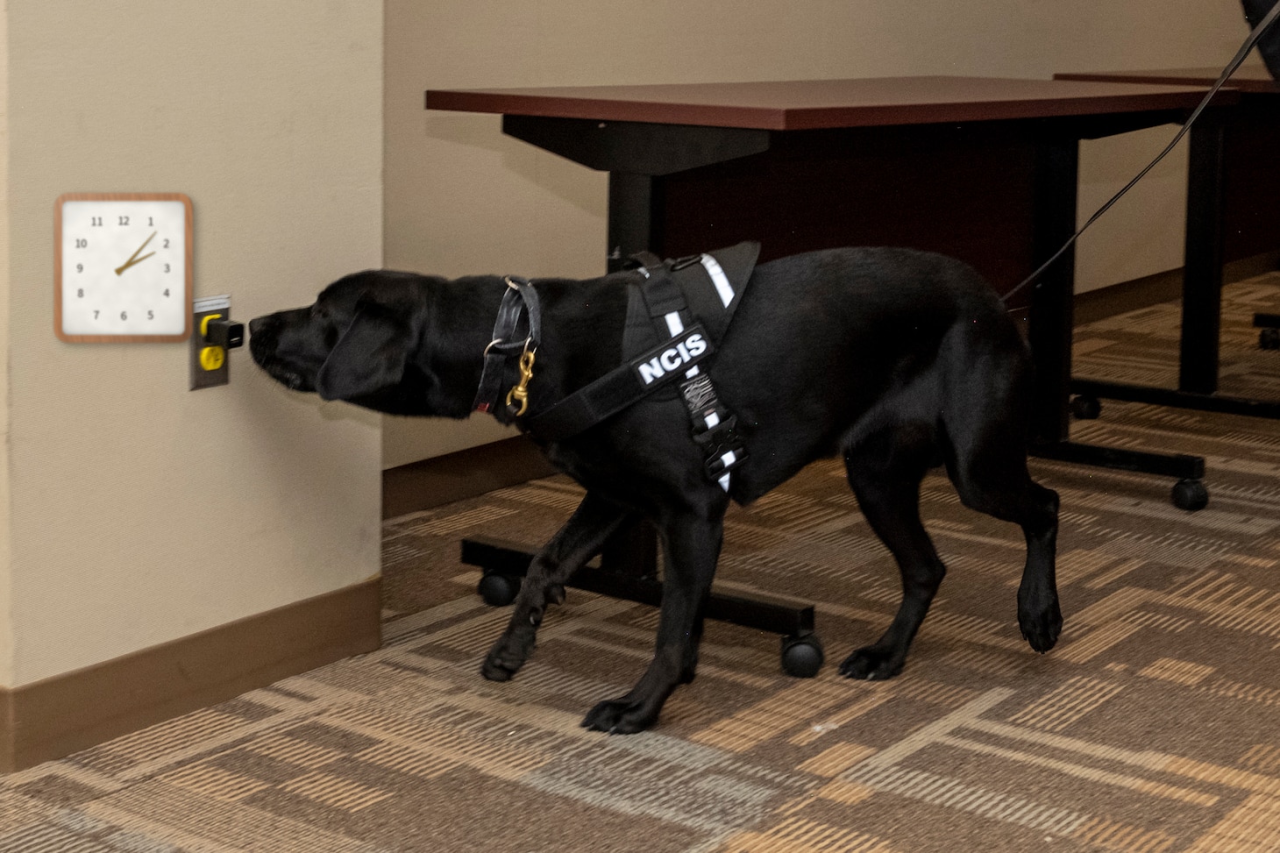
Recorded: h=2 m=7
